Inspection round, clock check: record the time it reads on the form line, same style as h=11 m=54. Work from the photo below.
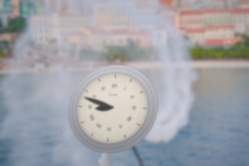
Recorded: h=8 m=48
